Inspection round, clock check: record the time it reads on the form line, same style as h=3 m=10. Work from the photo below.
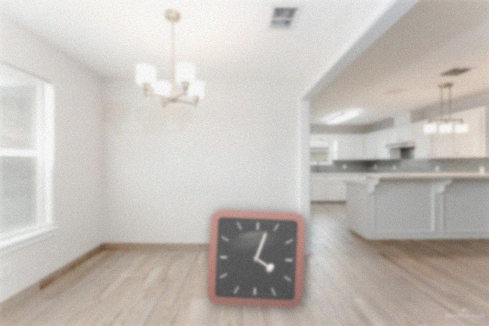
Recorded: h=4 m=3
